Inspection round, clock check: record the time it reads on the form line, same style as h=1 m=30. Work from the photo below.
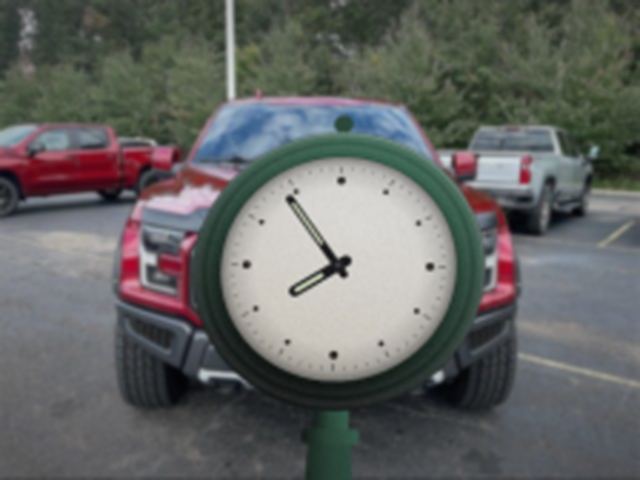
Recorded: h=7 m=54
